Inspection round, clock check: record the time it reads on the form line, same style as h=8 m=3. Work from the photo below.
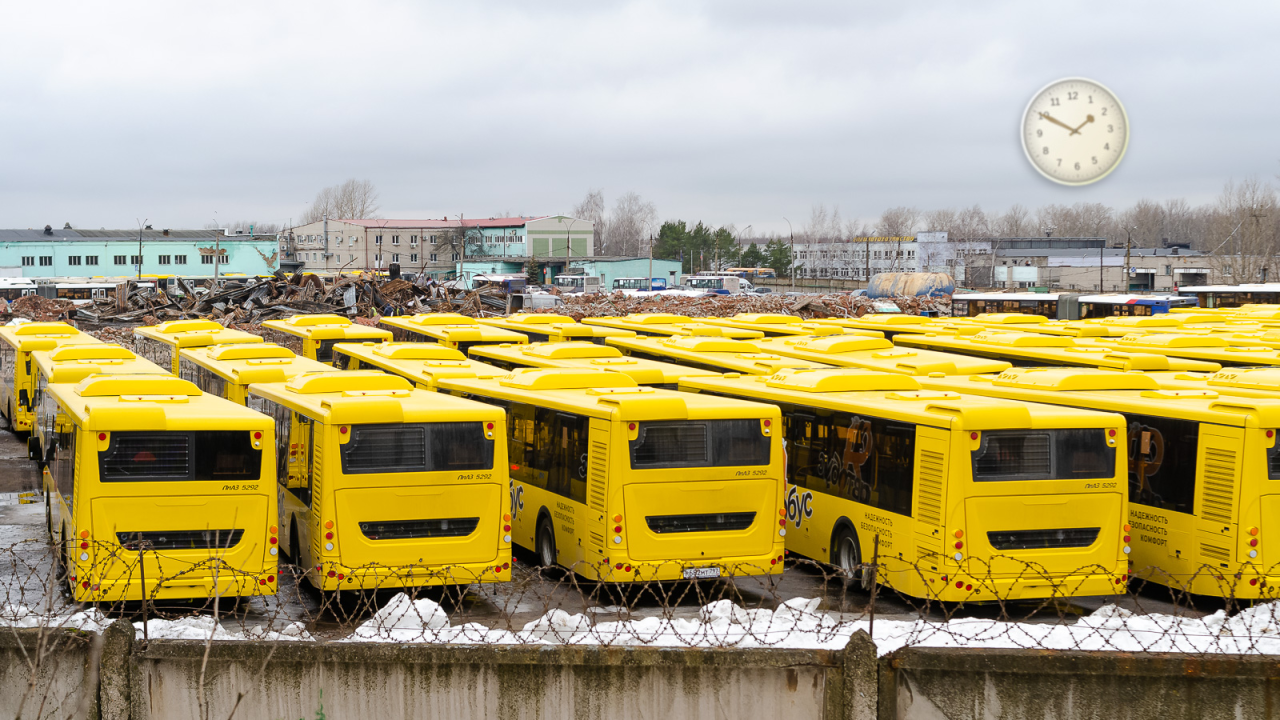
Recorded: h=1 m=50
